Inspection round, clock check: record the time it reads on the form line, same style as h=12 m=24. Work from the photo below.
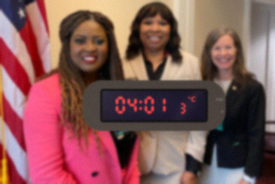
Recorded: h=4 m=1
